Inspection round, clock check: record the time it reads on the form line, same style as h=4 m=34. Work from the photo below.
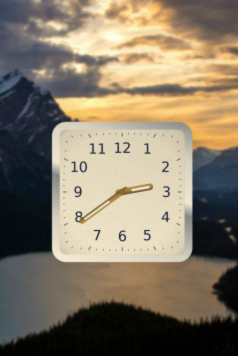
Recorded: h=2 m=39
